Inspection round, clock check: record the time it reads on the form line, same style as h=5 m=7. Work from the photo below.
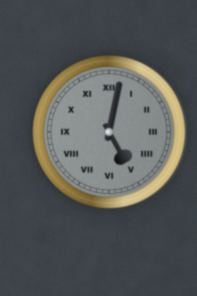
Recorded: h=5 m=2
